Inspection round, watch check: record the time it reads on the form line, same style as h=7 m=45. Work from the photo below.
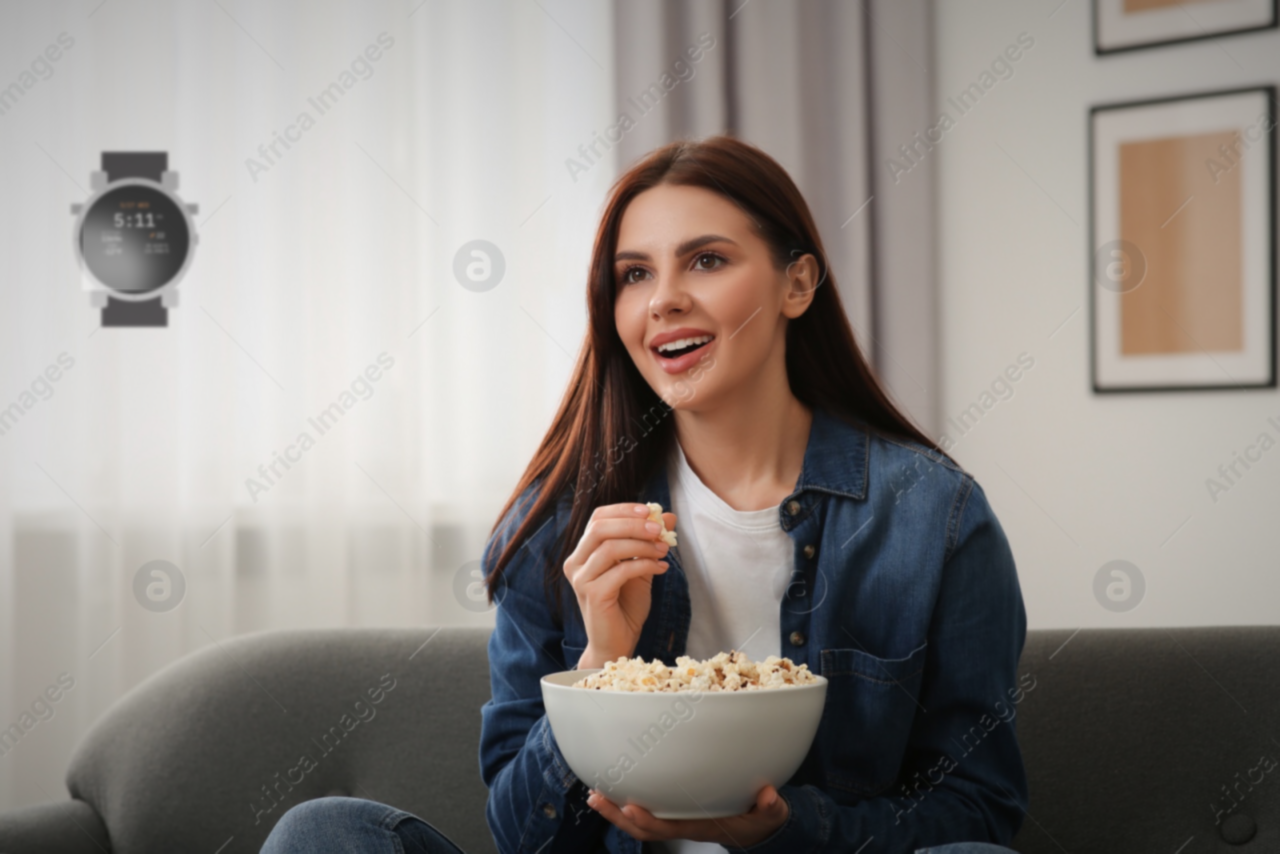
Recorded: h=5 m=11
